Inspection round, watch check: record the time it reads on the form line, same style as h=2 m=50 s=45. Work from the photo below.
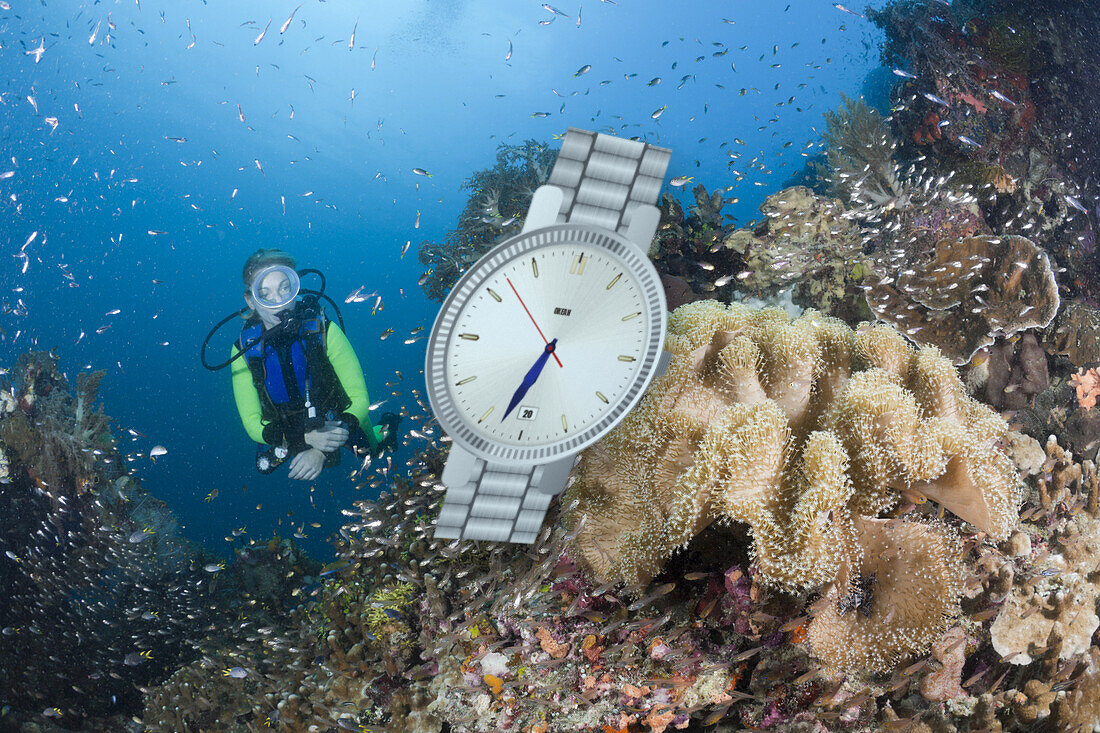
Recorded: h=6 m=32 s=52
